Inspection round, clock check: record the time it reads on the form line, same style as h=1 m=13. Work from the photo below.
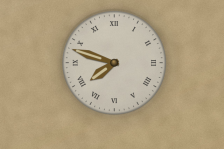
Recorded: h=7 m=48
